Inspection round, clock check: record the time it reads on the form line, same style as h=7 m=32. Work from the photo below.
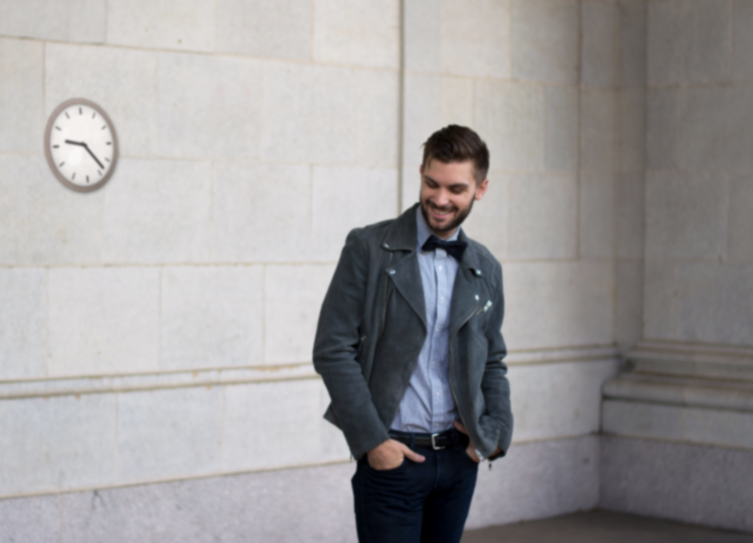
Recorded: h=9 m=23
